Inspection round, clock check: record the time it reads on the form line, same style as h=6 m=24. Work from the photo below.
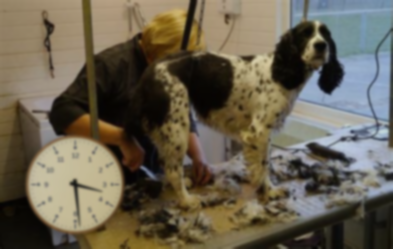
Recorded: h=3 m=29
